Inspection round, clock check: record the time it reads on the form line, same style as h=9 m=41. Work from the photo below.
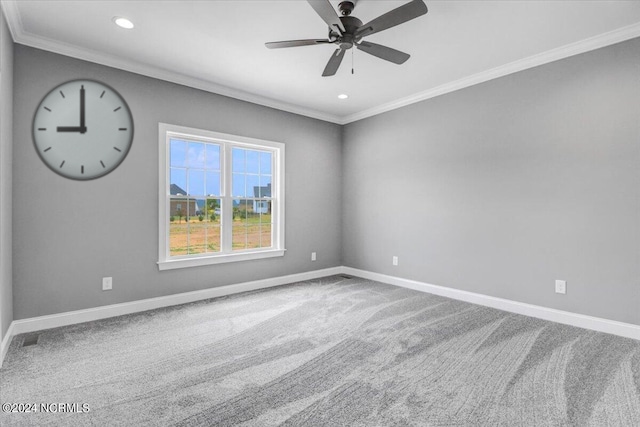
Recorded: h=9 m=0
